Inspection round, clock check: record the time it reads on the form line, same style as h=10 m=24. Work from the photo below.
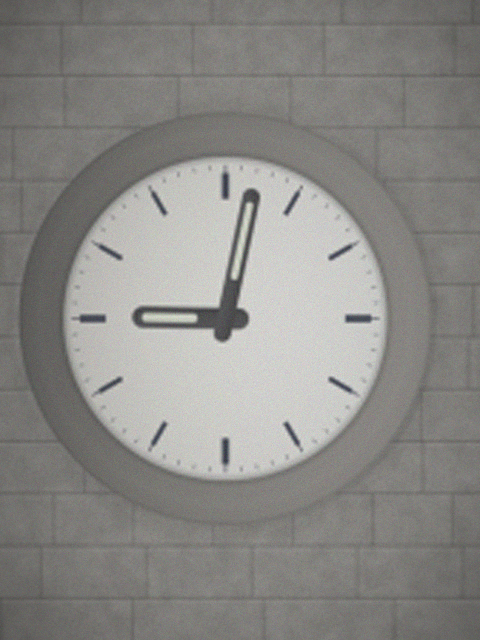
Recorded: h=9 m=2
